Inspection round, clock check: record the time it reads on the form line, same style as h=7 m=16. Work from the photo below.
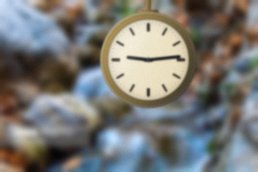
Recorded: h=9 m=14
